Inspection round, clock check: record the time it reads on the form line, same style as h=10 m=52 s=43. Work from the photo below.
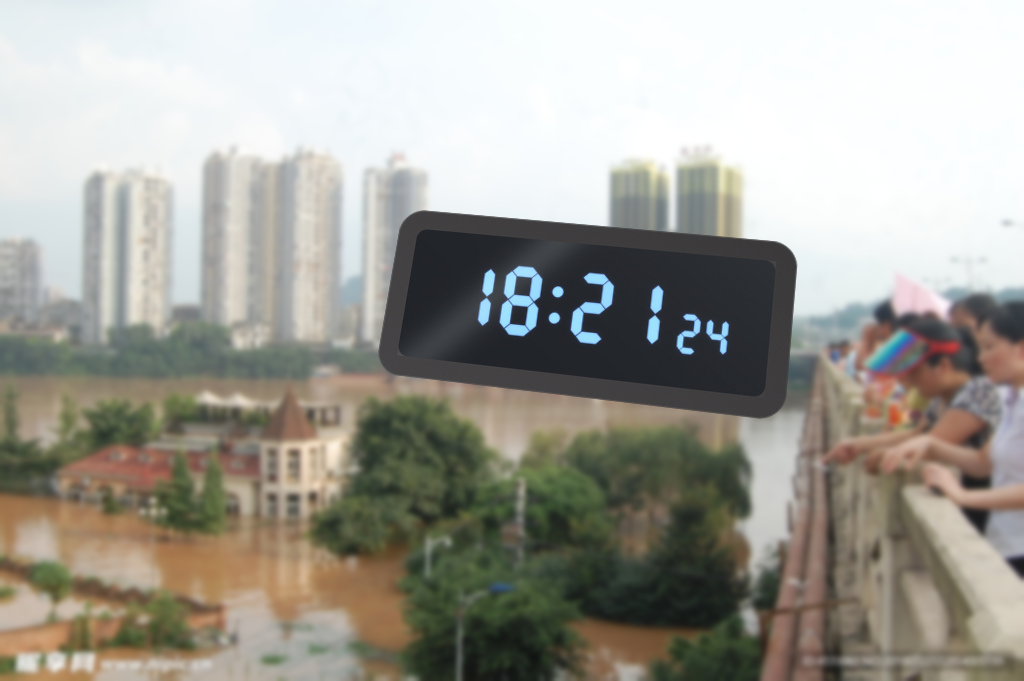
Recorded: h=18 m=21 s=24
